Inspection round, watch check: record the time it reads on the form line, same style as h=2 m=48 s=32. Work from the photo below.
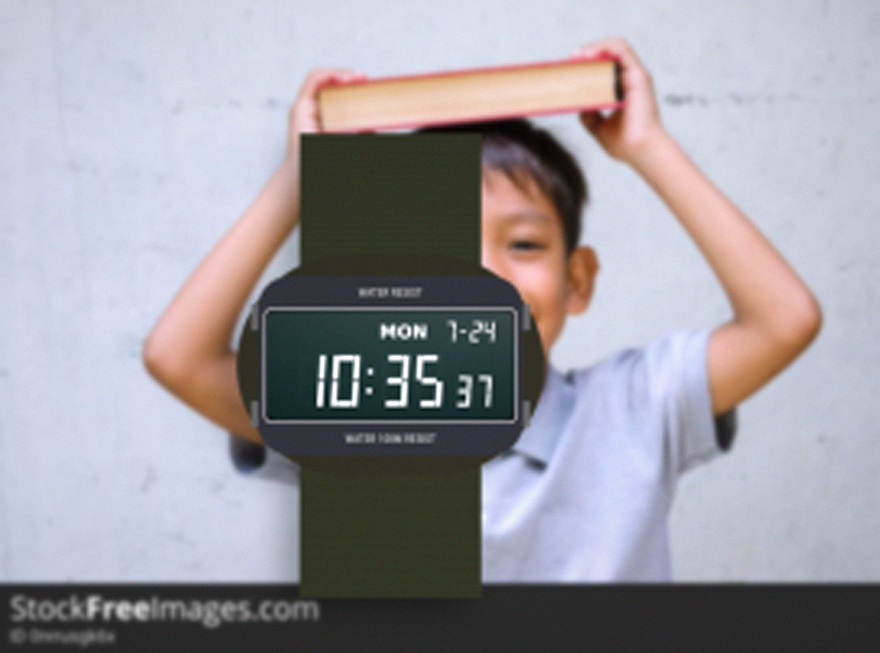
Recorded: h=10 m=35 s=37
